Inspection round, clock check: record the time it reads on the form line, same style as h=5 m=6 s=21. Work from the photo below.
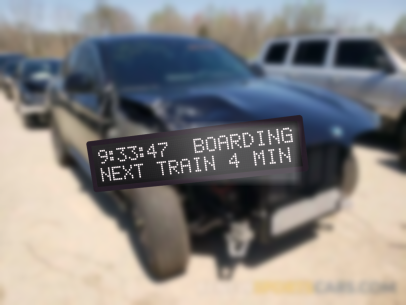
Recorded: h=9 m=33 s=47
